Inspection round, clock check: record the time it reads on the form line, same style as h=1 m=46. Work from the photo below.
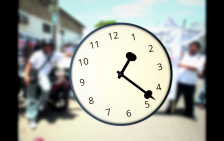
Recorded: h=1 m=23
